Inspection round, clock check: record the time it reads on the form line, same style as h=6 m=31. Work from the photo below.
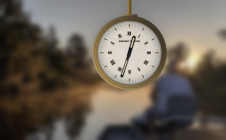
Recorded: h=12 m=33
